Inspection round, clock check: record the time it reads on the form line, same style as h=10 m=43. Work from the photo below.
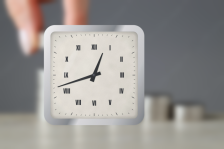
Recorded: h=12 m=42
